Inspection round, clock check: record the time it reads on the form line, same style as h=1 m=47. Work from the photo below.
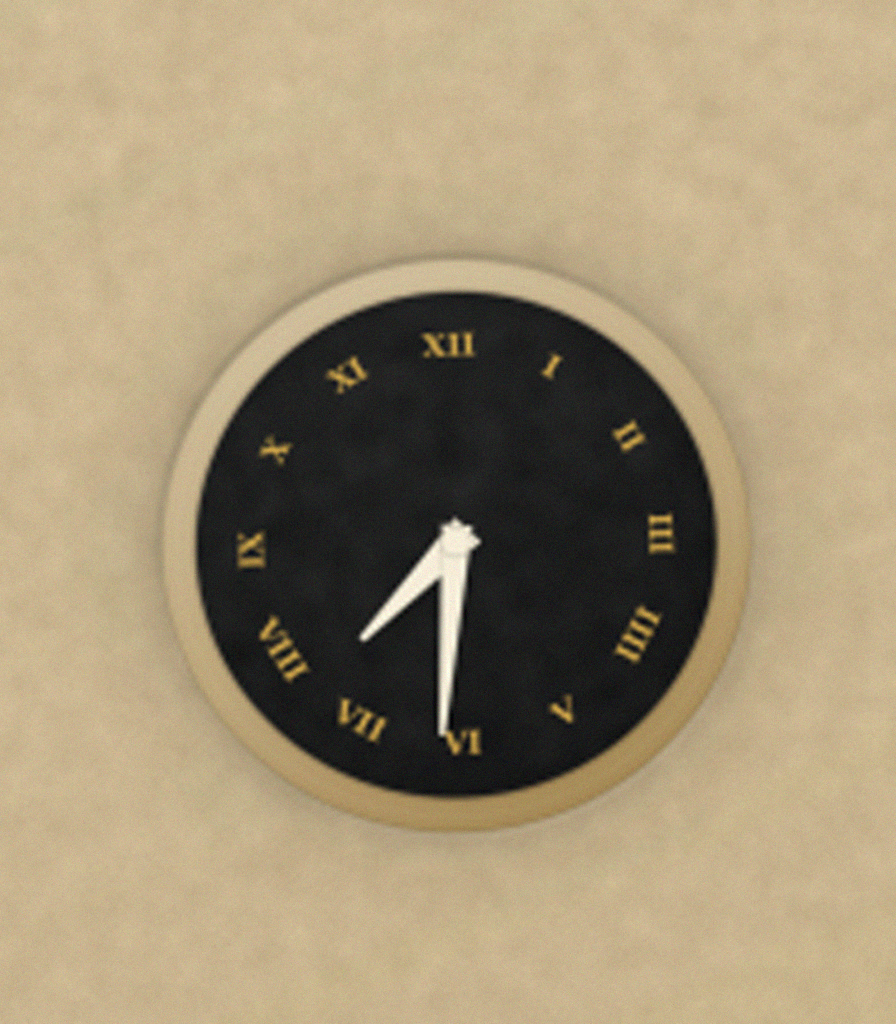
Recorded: h=7 m=31
